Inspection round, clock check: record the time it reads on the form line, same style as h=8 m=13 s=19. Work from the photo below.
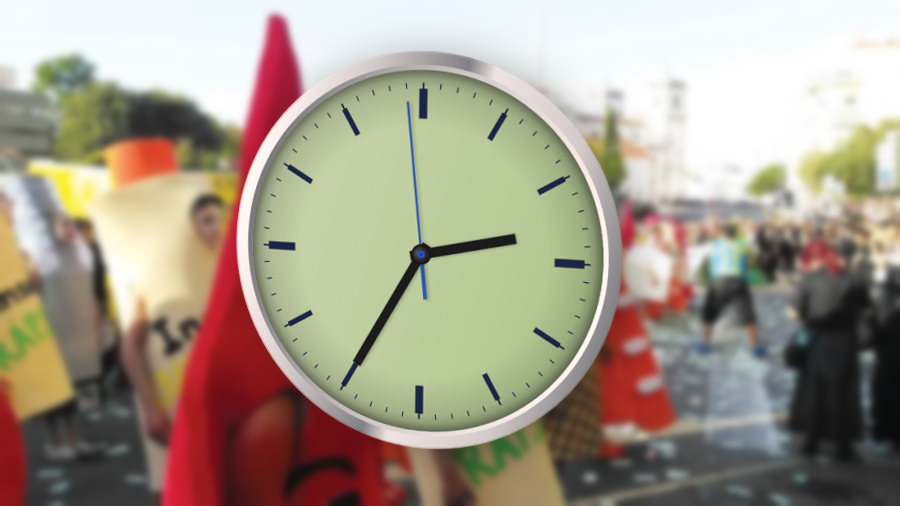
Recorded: h=2 m=34 s=59
